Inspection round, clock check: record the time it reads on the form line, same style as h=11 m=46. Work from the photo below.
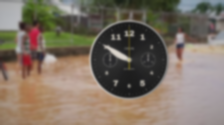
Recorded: h=9 m=50
